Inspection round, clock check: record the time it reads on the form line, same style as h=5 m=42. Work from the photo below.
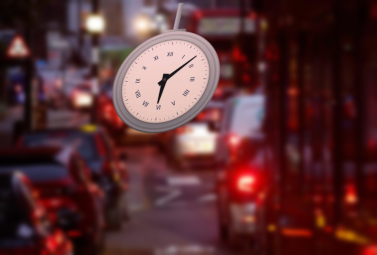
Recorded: h=6 m=8
